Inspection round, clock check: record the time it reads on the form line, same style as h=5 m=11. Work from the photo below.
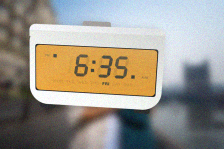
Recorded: h=6 m=35
